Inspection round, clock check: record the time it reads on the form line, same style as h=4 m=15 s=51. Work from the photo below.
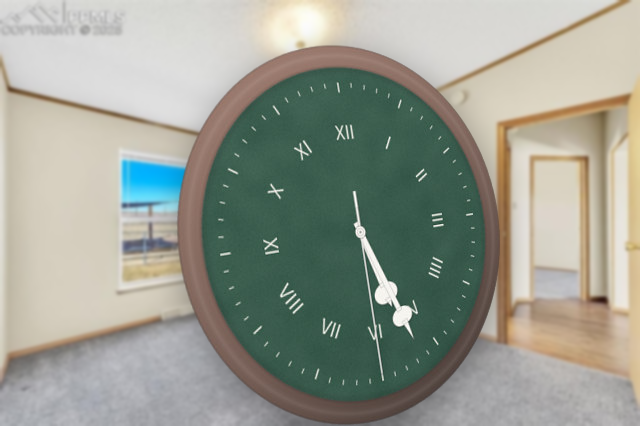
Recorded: h=5 m=26 s=30
